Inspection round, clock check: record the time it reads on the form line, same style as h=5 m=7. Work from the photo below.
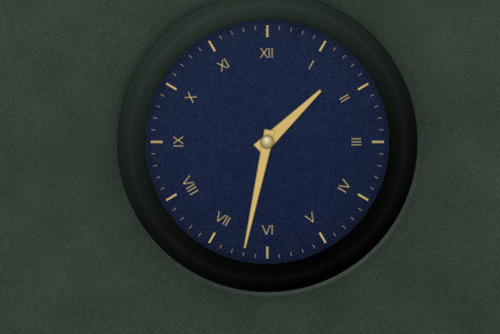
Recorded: h=1 m=32
